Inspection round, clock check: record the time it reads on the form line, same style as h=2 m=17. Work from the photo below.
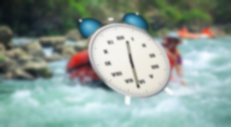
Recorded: h=12 m=32
